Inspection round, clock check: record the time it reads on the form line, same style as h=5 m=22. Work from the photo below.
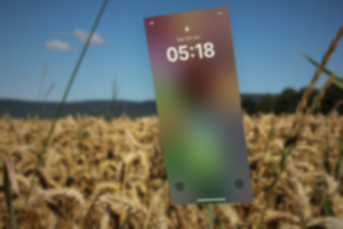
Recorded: h=5 m=18
